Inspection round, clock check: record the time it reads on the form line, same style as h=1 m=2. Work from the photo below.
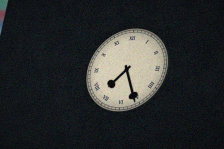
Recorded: h=7 m=26
